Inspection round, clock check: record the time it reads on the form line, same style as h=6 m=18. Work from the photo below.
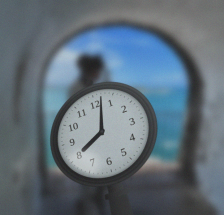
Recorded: h=8 m=2
